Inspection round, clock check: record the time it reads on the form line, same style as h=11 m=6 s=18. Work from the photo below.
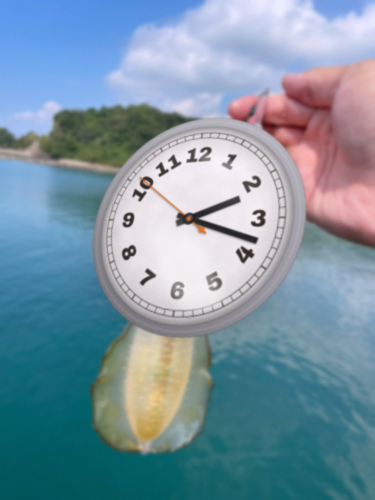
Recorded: h=2 m=17 s=51
